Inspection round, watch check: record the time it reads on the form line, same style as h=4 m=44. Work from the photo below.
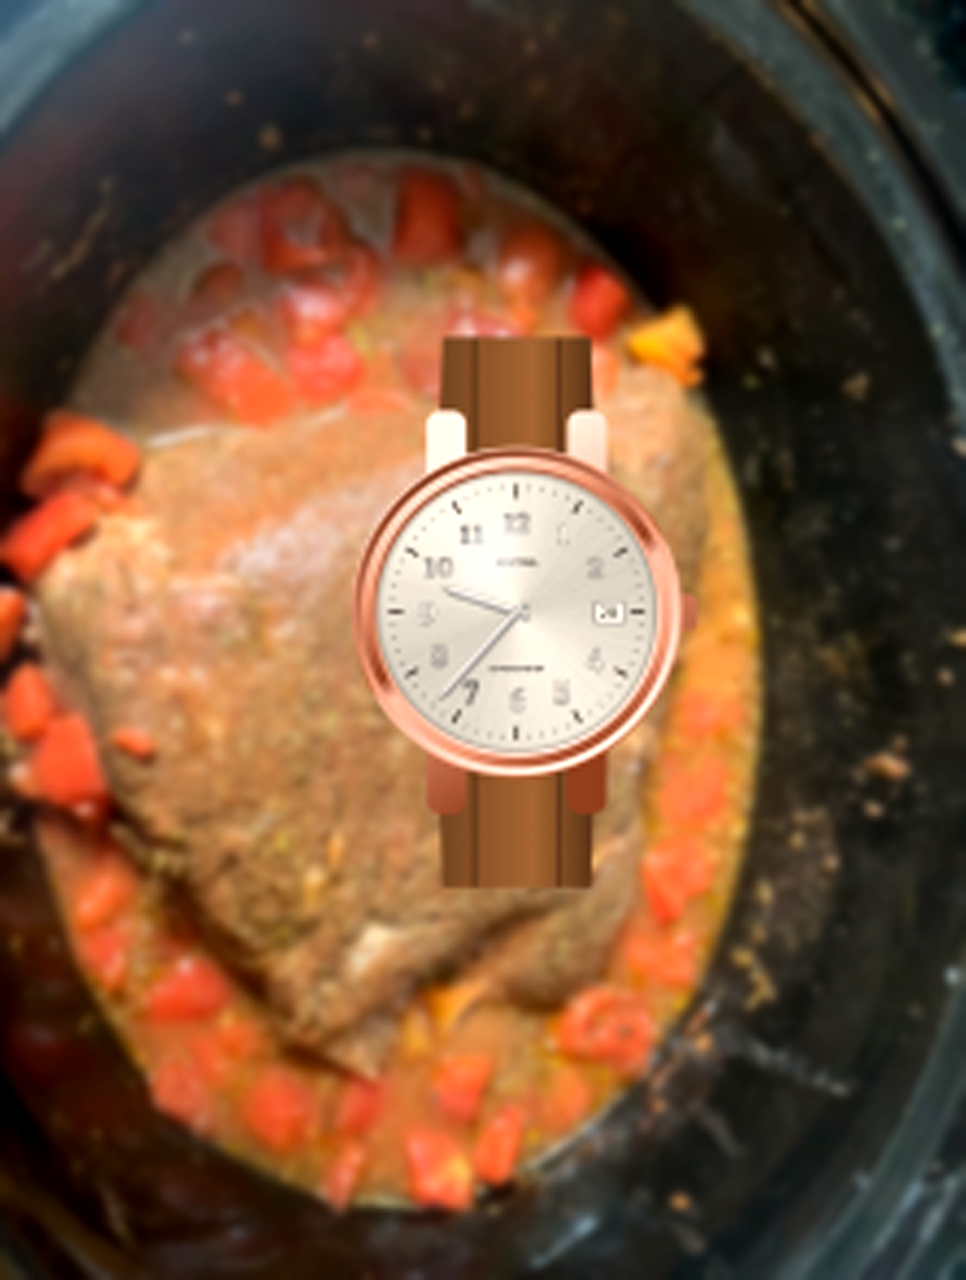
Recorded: h=9 m=37
